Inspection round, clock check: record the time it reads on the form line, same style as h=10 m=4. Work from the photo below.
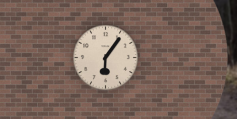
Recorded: h=6 m=6
